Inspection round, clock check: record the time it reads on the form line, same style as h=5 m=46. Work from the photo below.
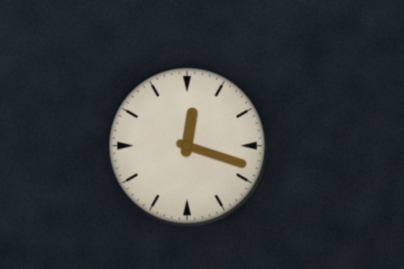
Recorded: h=12 m=18
